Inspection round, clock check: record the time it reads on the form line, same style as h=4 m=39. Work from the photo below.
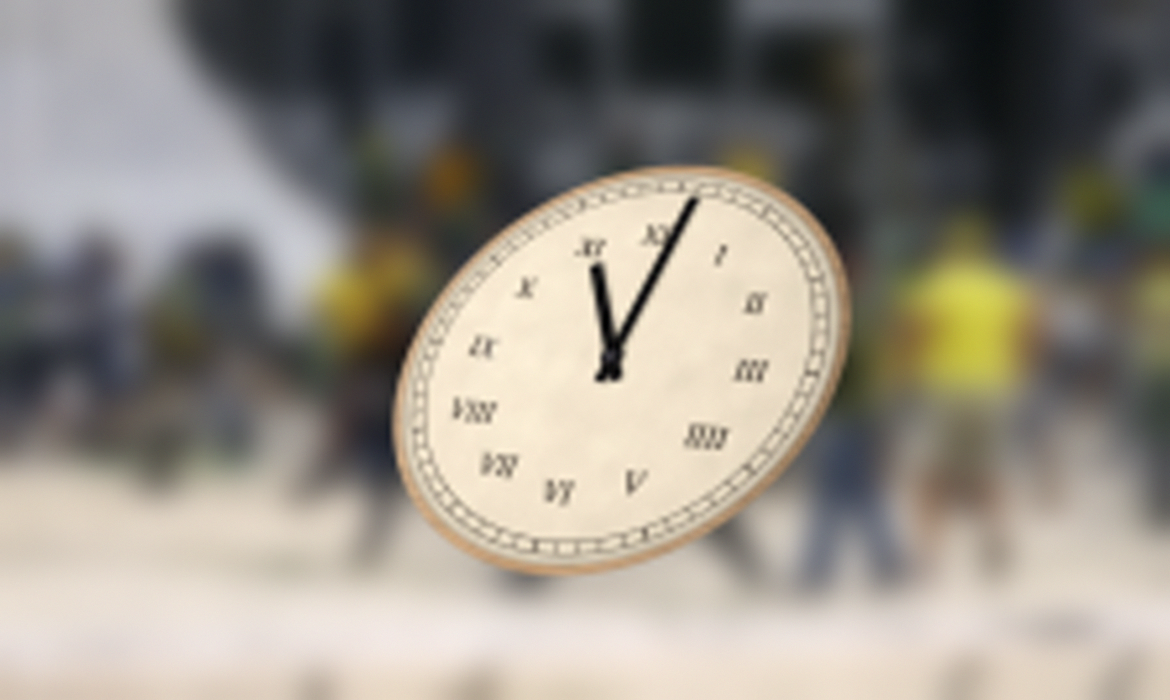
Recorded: h=11 m=1
